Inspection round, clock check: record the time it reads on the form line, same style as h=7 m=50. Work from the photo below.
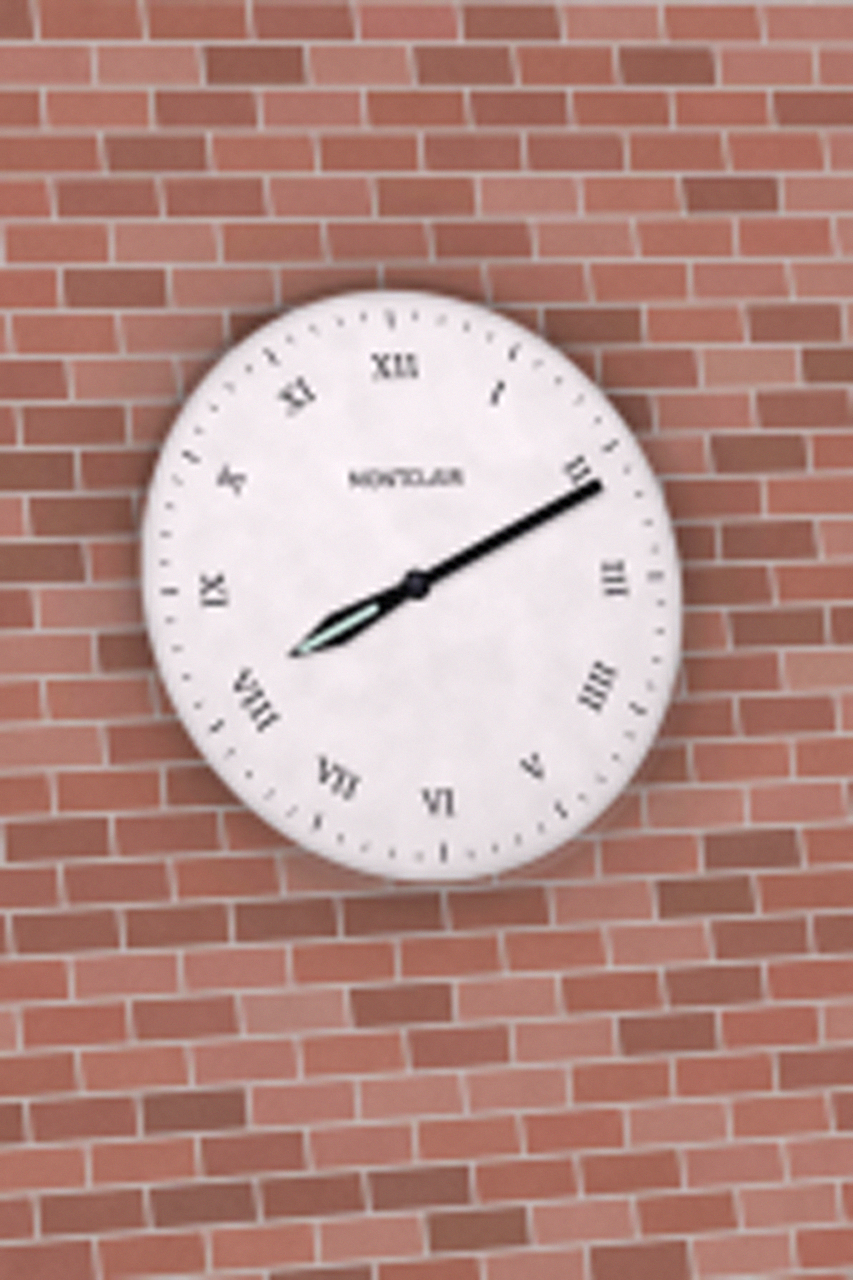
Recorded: h=8 m=11
